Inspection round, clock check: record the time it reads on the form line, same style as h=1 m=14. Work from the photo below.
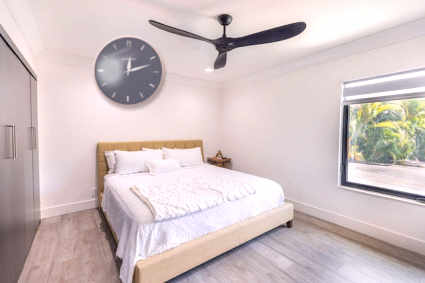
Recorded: h=12 m=12
